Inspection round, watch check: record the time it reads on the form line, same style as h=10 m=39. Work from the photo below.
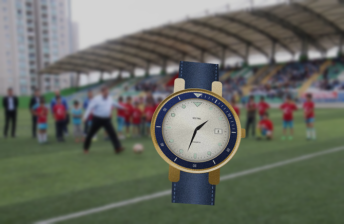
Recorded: h=1 m=33
